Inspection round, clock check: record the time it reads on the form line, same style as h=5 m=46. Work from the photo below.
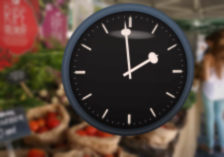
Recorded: h=1 m=59
